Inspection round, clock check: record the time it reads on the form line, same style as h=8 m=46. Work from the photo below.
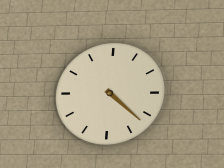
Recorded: h=4 m=22
